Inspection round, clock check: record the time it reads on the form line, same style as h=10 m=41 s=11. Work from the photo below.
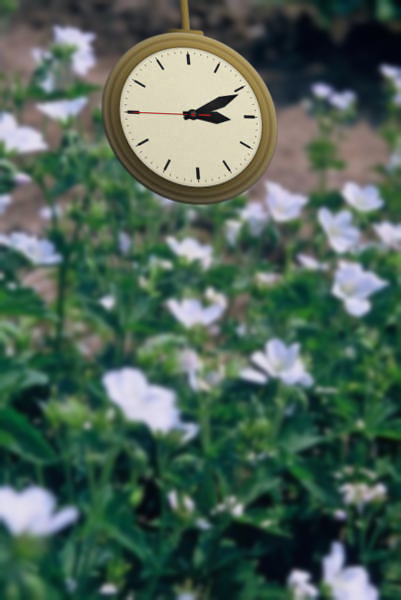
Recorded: h=3 m=10 s=45
